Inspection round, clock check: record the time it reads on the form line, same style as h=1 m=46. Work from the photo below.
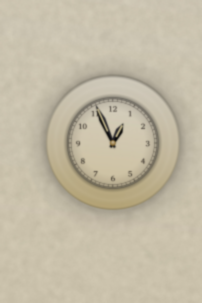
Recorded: h=12 m=56
